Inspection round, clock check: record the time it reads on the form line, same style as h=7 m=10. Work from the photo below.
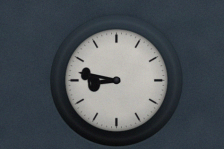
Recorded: h=8 m=47
